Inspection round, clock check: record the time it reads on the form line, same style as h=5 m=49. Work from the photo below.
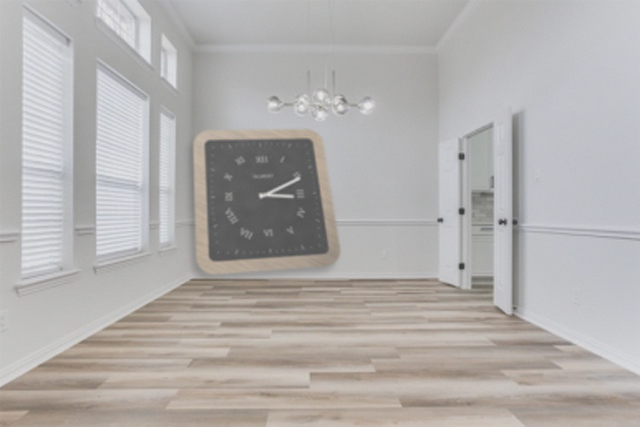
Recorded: h=3 m=11
